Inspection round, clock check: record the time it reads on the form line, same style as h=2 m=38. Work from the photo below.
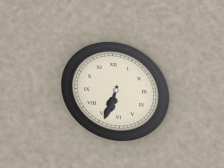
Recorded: h=6 m=34
